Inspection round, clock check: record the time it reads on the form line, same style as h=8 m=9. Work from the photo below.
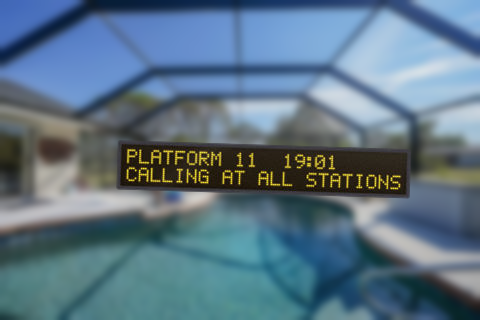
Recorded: h=19 m=1
